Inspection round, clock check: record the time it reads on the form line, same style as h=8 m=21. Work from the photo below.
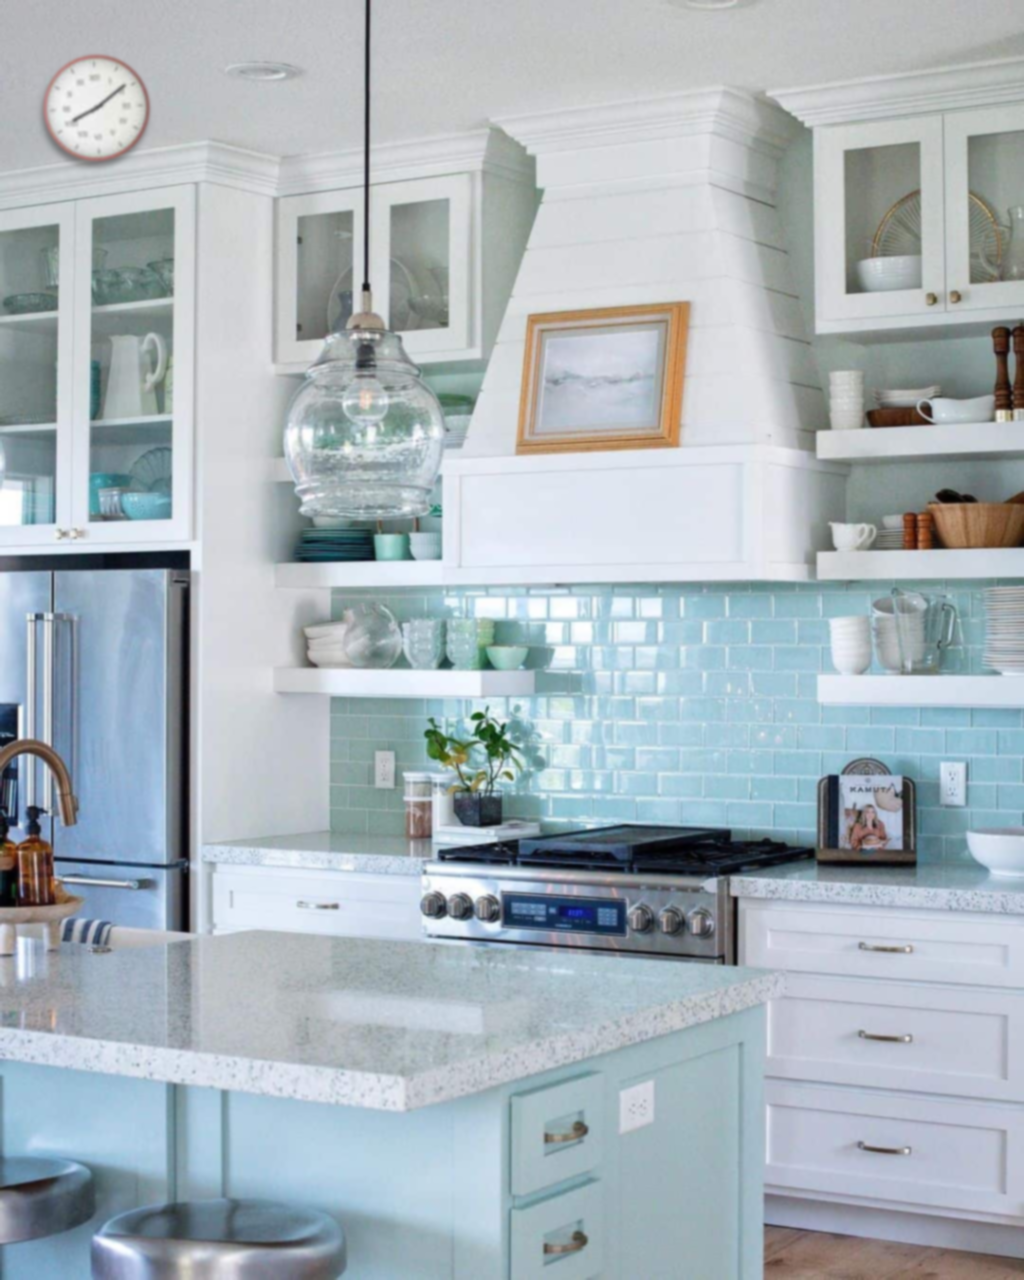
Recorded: h=8 m=9
